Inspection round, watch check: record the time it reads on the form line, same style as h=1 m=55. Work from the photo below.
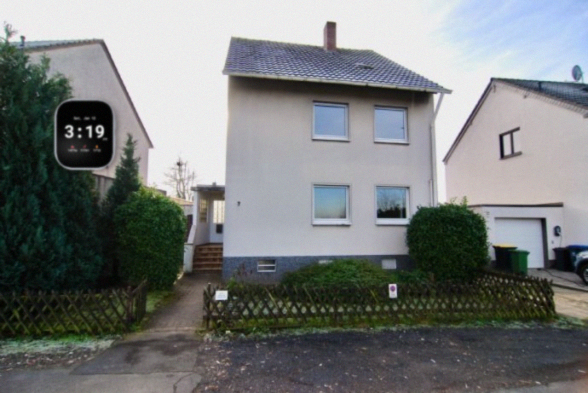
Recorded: h=3 m=19
